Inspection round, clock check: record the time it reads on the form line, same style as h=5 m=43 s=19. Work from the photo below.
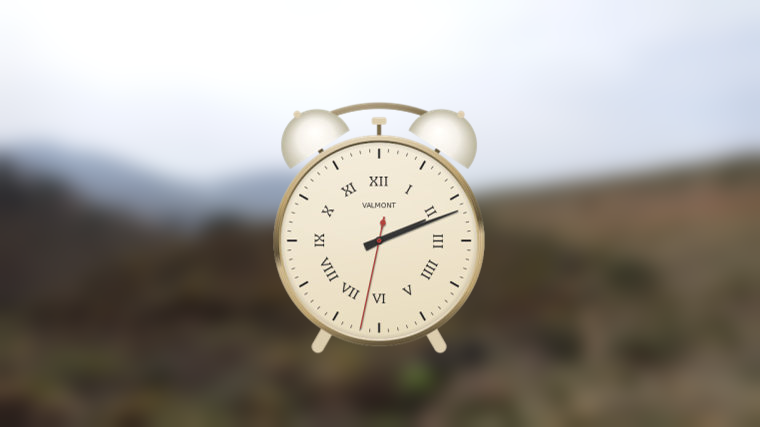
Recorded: h=2 m=11 s=32
